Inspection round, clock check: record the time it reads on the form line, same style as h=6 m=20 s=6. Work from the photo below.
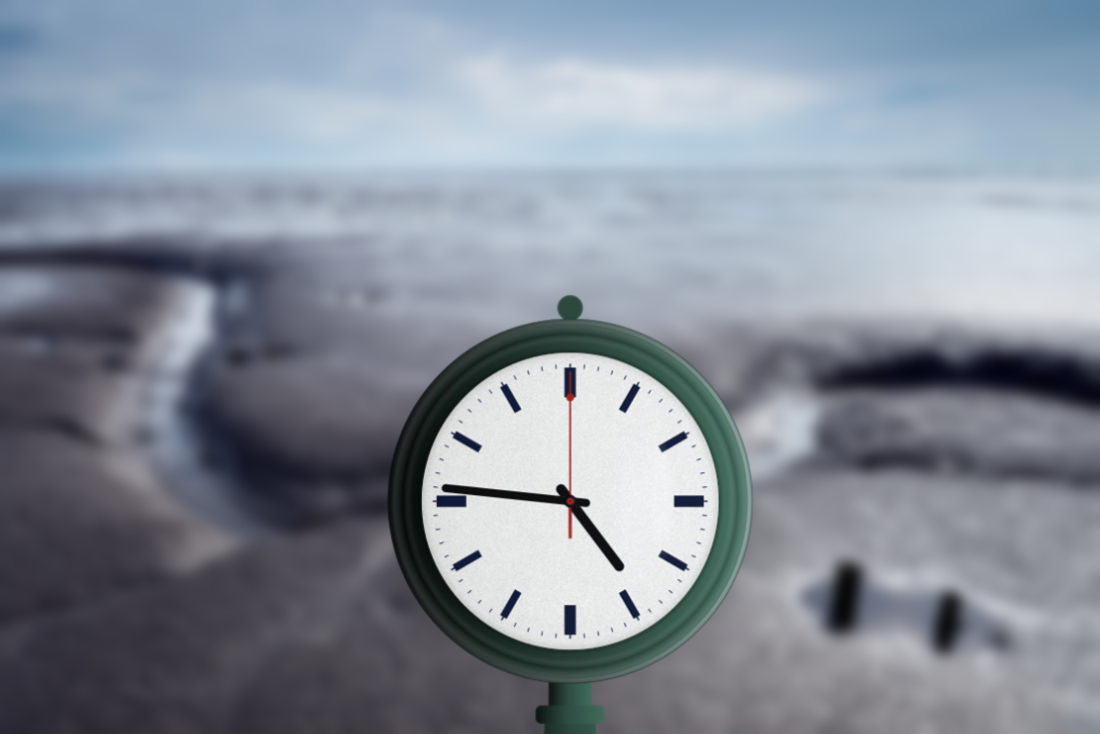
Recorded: h=4 m=46 s=0
